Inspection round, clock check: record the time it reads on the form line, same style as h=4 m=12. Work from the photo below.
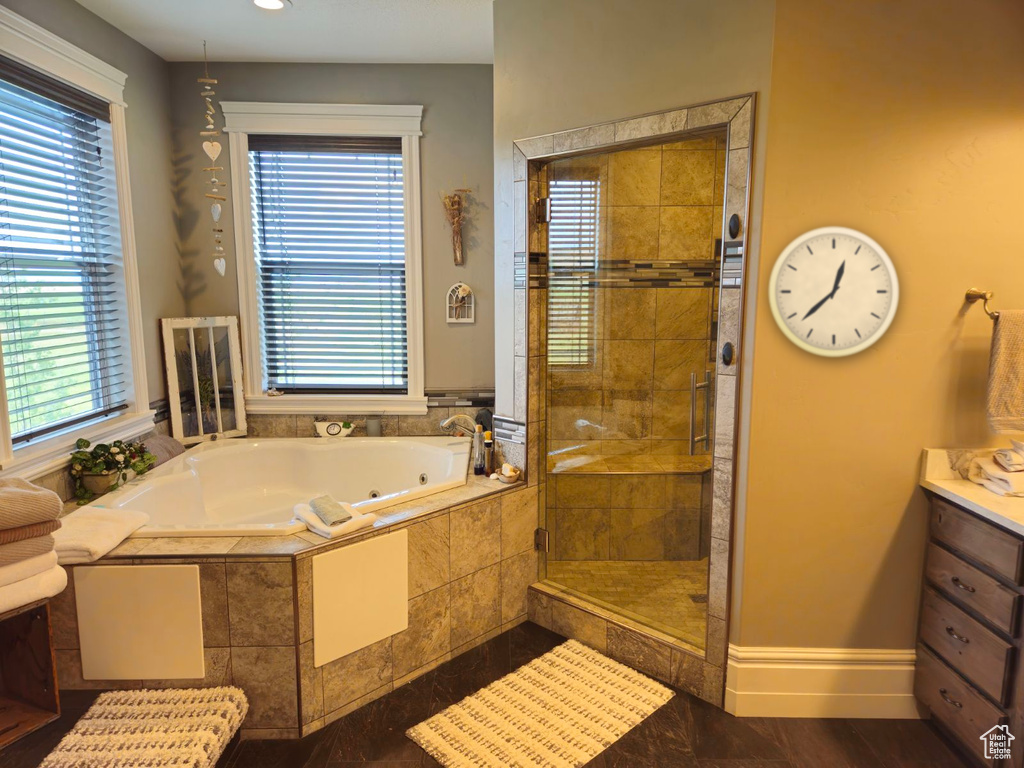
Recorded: h=12 m=38
